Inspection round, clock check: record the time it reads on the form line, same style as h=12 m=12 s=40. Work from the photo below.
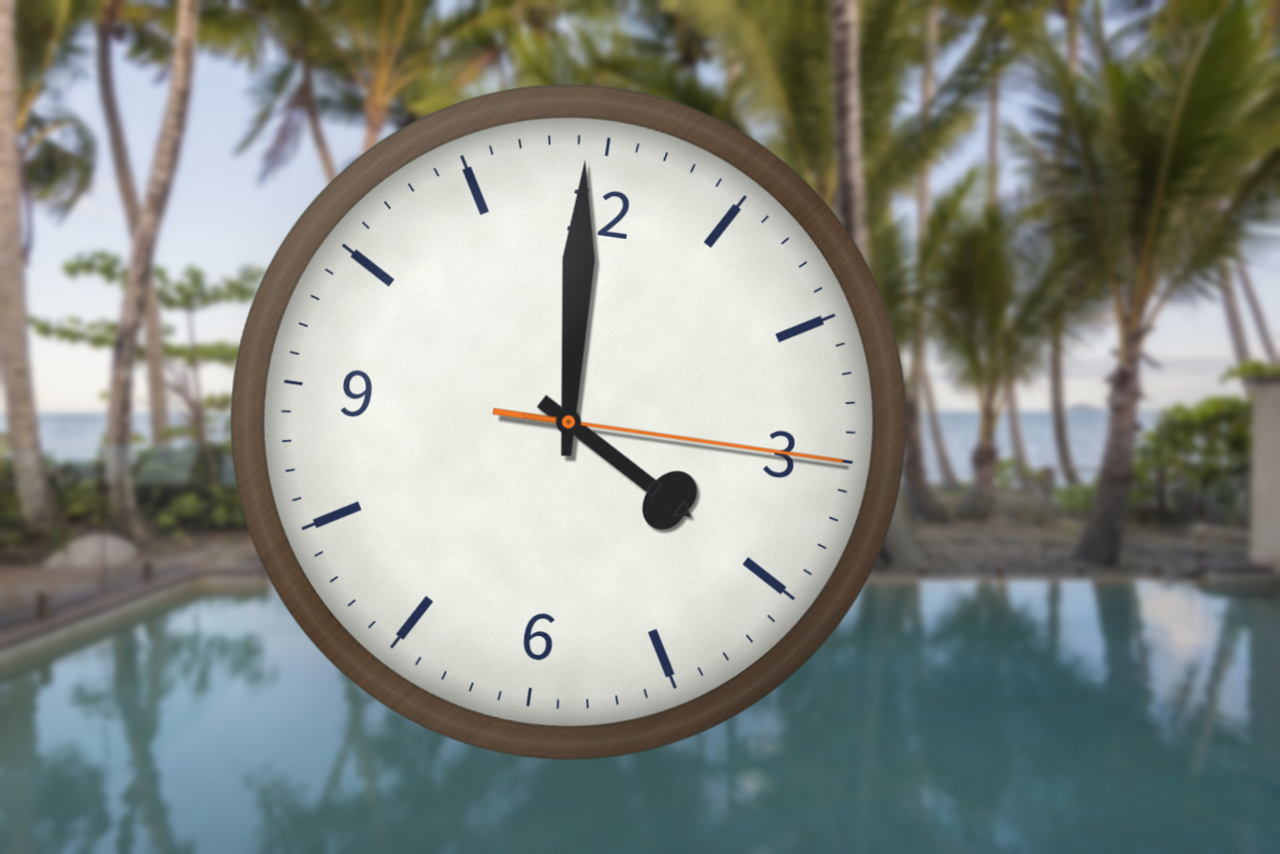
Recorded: h=3 m=59 s=15
